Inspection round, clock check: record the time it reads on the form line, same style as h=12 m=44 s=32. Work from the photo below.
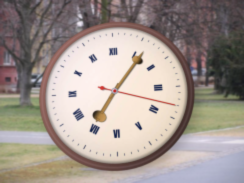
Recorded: h=7 m=6 s=18
